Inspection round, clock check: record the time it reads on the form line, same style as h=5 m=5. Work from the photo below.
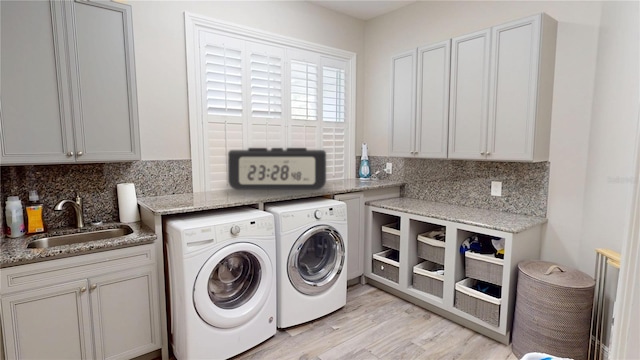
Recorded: h=23 m=28
